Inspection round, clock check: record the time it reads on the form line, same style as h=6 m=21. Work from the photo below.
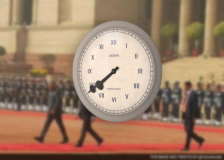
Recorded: h=7 m=39
